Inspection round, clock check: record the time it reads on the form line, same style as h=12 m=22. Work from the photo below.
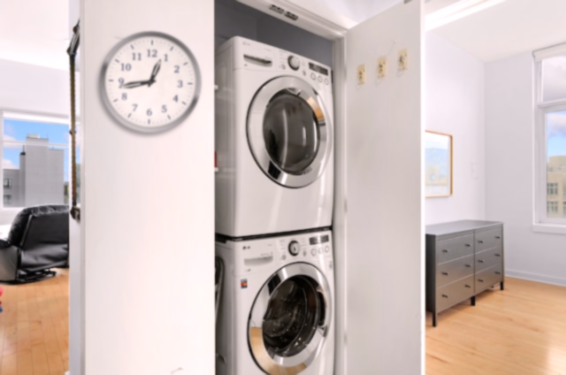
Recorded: h=12 m=43
